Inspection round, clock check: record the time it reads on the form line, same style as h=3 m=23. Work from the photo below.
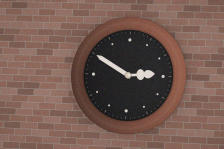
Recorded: h=2 m=50
